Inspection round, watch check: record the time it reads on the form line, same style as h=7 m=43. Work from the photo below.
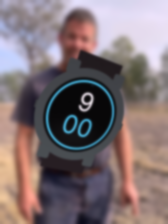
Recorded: h=9 m=0
